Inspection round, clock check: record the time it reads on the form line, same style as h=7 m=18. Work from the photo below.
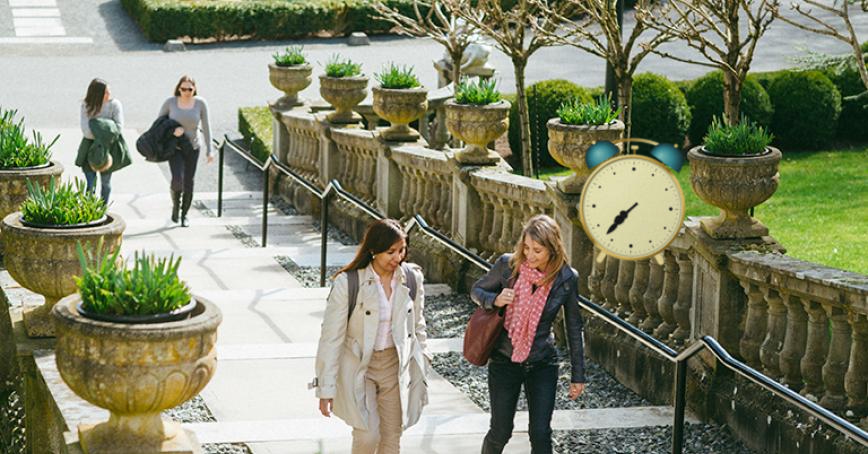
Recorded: h=7 m=37
